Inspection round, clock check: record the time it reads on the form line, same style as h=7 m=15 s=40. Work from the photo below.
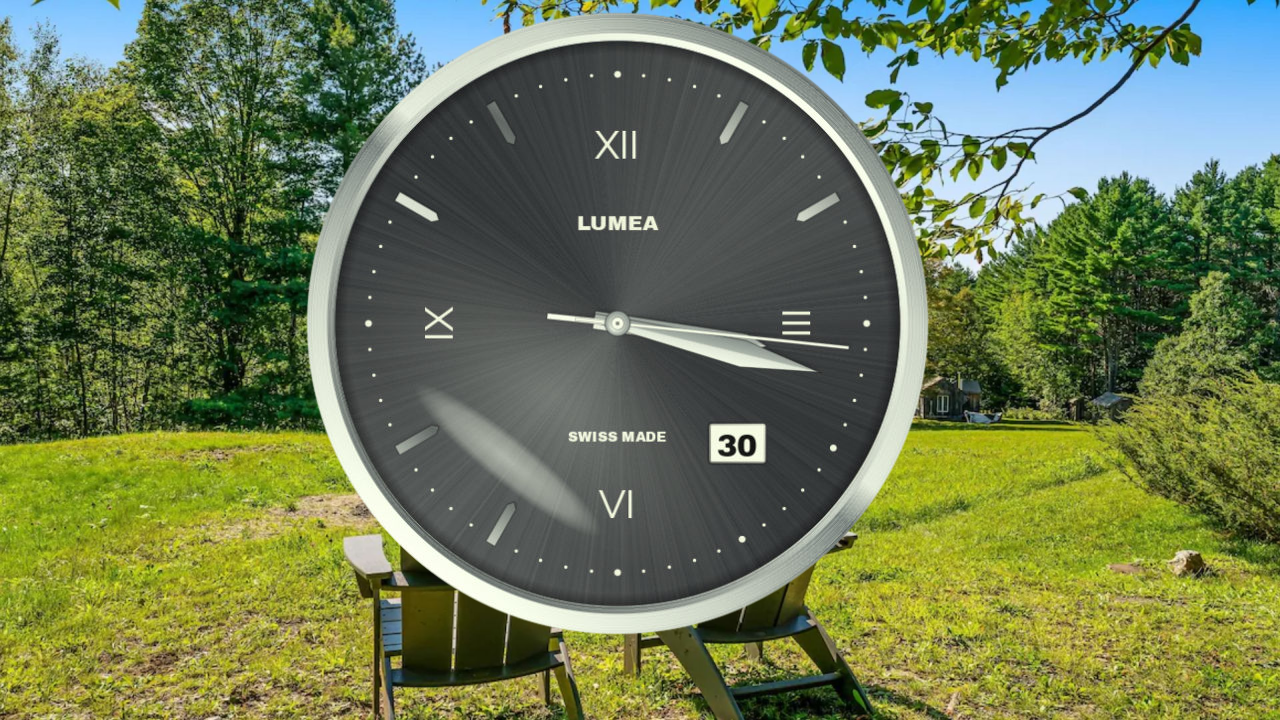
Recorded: h=3 m=17 s=16
